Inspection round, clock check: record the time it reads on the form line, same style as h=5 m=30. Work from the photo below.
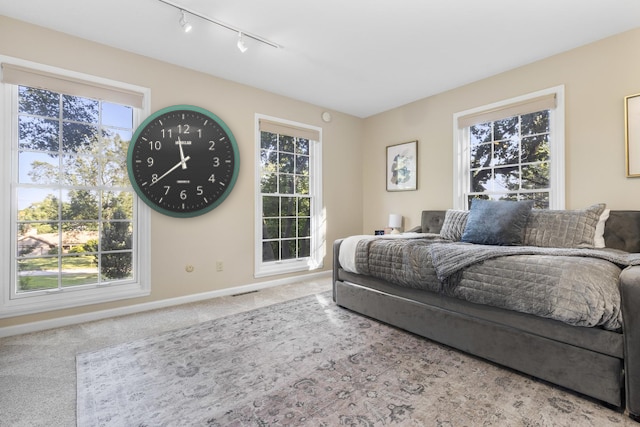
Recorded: h=11 m=39
